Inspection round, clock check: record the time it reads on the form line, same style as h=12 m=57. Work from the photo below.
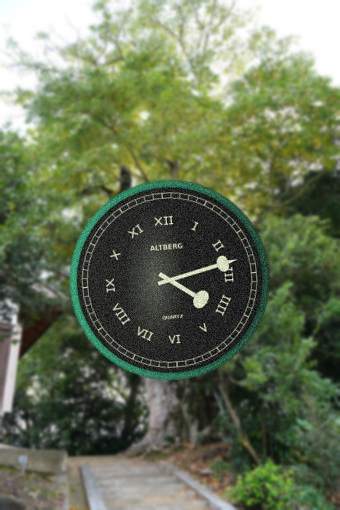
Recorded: h=4 m=13
